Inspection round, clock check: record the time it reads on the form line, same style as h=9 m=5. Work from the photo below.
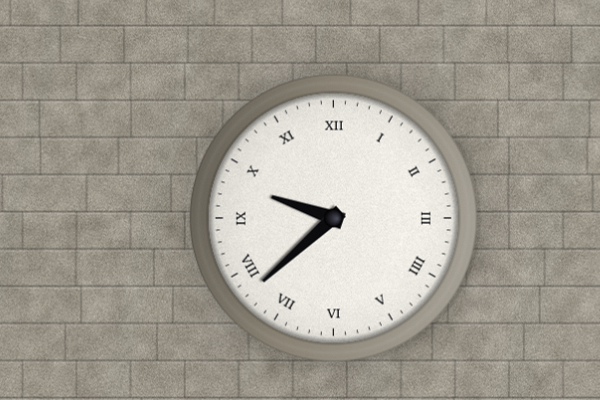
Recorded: h=9 m=38
